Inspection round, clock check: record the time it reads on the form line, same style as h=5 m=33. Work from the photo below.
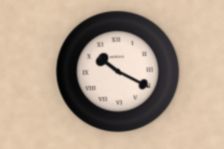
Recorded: h=10 m=20
